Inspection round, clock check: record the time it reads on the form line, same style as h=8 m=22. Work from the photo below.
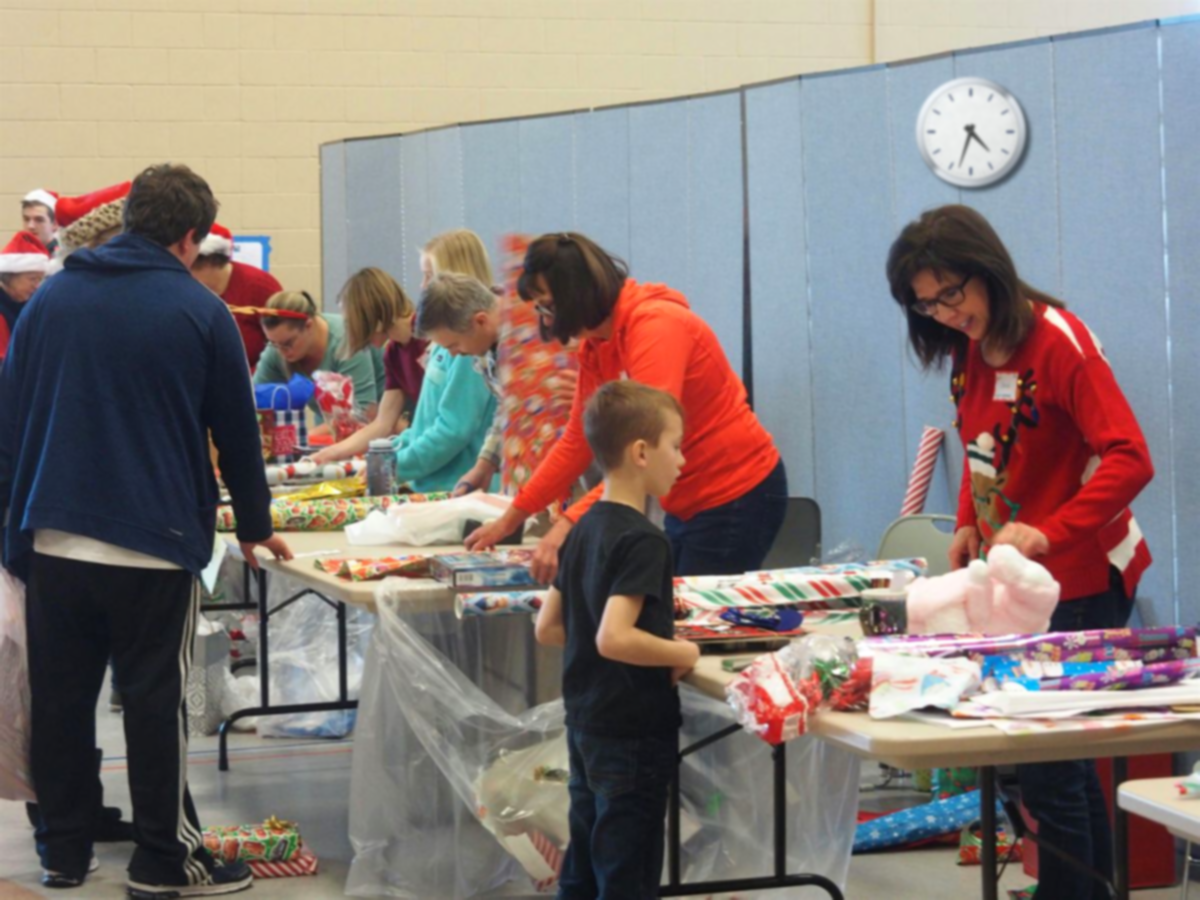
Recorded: h=4 m=33
